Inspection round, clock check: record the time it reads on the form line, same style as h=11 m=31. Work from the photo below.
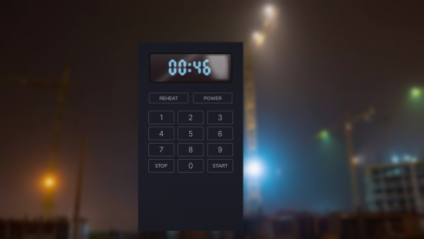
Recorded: h=0 m=46
